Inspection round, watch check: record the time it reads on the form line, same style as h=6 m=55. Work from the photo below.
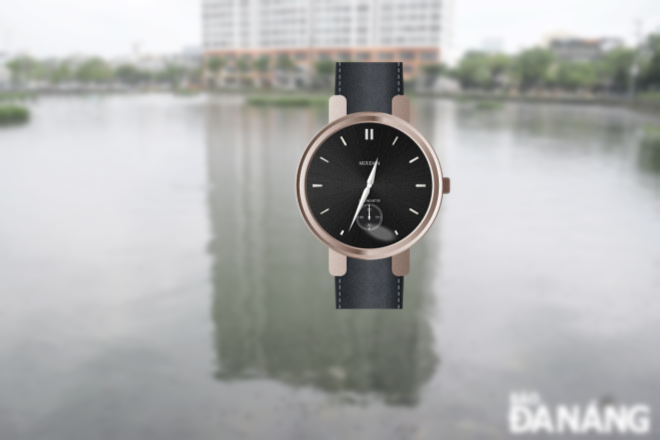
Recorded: h=12 m=34
